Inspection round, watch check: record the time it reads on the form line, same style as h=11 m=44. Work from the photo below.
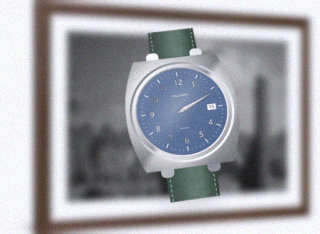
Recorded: h=2 m=11
